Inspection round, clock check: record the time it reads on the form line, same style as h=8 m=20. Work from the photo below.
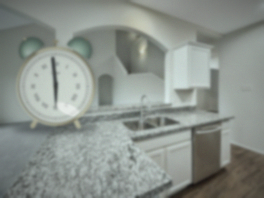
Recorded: h=5 m=59
